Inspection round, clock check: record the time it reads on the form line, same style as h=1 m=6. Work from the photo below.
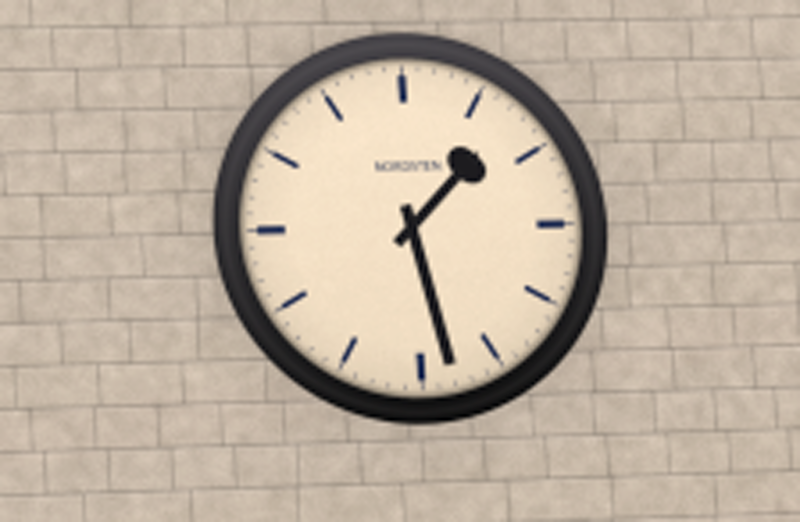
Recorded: h=1 m=28
